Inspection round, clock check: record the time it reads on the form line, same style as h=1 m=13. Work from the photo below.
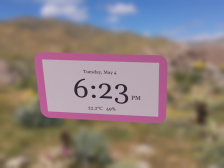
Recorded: h=6 m=23
